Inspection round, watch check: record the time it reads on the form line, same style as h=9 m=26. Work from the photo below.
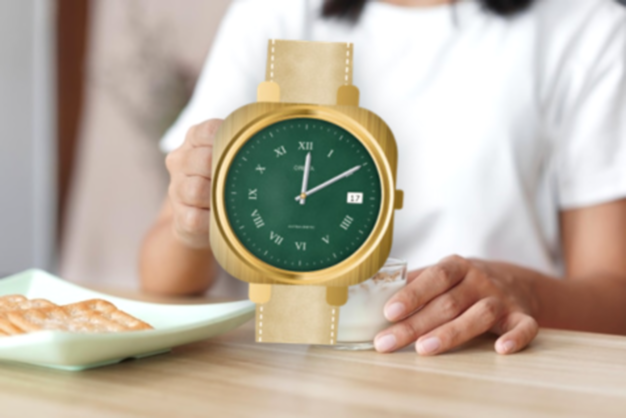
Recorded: h=12 m=10
